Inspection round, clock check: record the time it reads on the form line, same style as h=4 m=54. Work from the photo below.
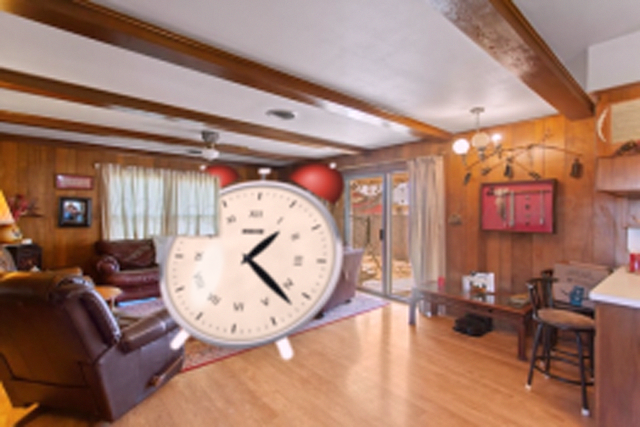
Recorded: h=1 m=22
